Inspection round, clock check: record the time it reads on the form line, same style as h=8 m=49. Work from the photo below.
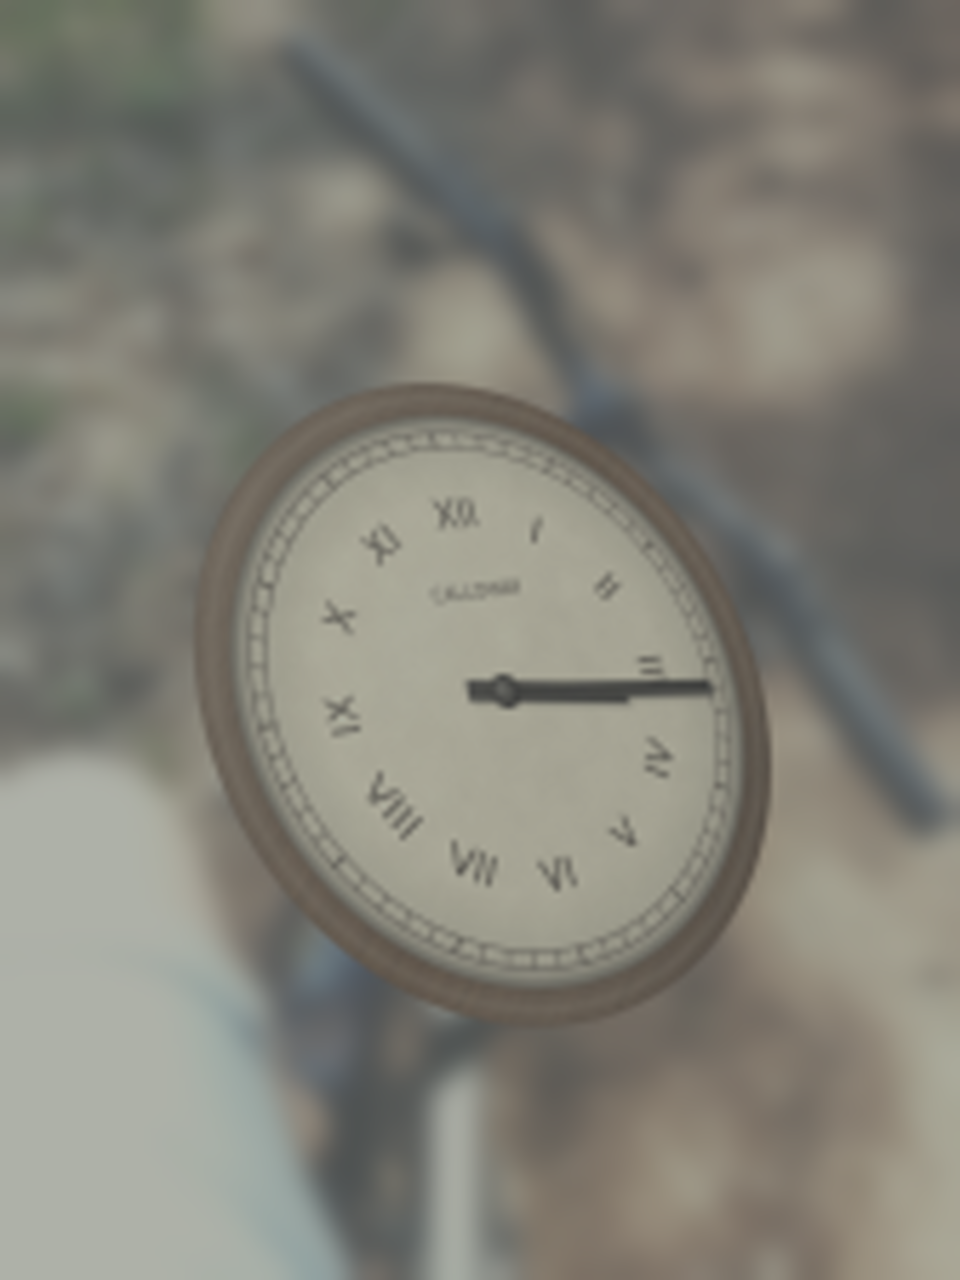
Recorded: h=3 m=16
